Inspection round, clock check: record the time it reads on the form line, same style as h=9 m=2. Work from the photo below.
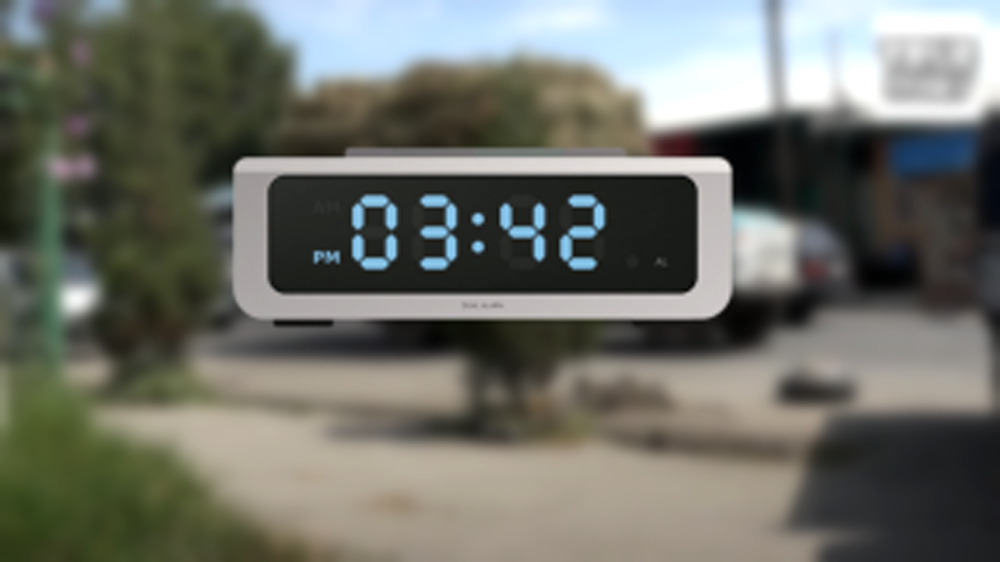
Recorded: h=3 m=42
